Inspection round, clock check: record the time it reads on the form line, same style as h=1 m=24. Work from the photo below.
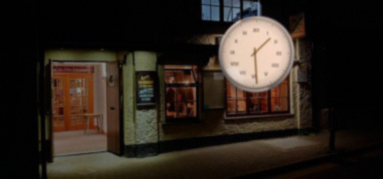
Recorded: h=1 m=29
